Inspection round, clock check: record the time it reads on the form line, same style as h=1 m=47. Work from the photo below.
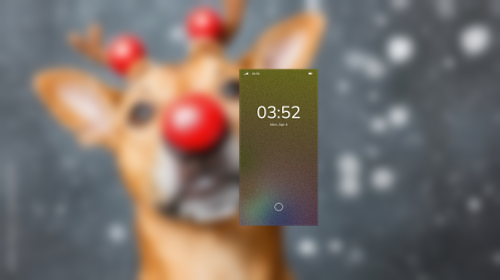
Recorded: h=3 m=52
